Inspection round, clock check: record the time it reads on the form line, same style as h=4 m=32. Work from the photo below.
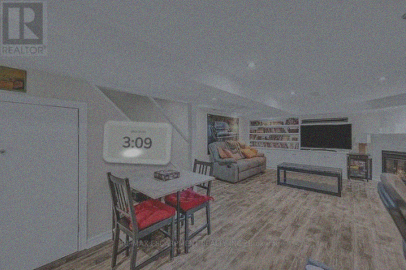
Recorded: h=3 m=9
